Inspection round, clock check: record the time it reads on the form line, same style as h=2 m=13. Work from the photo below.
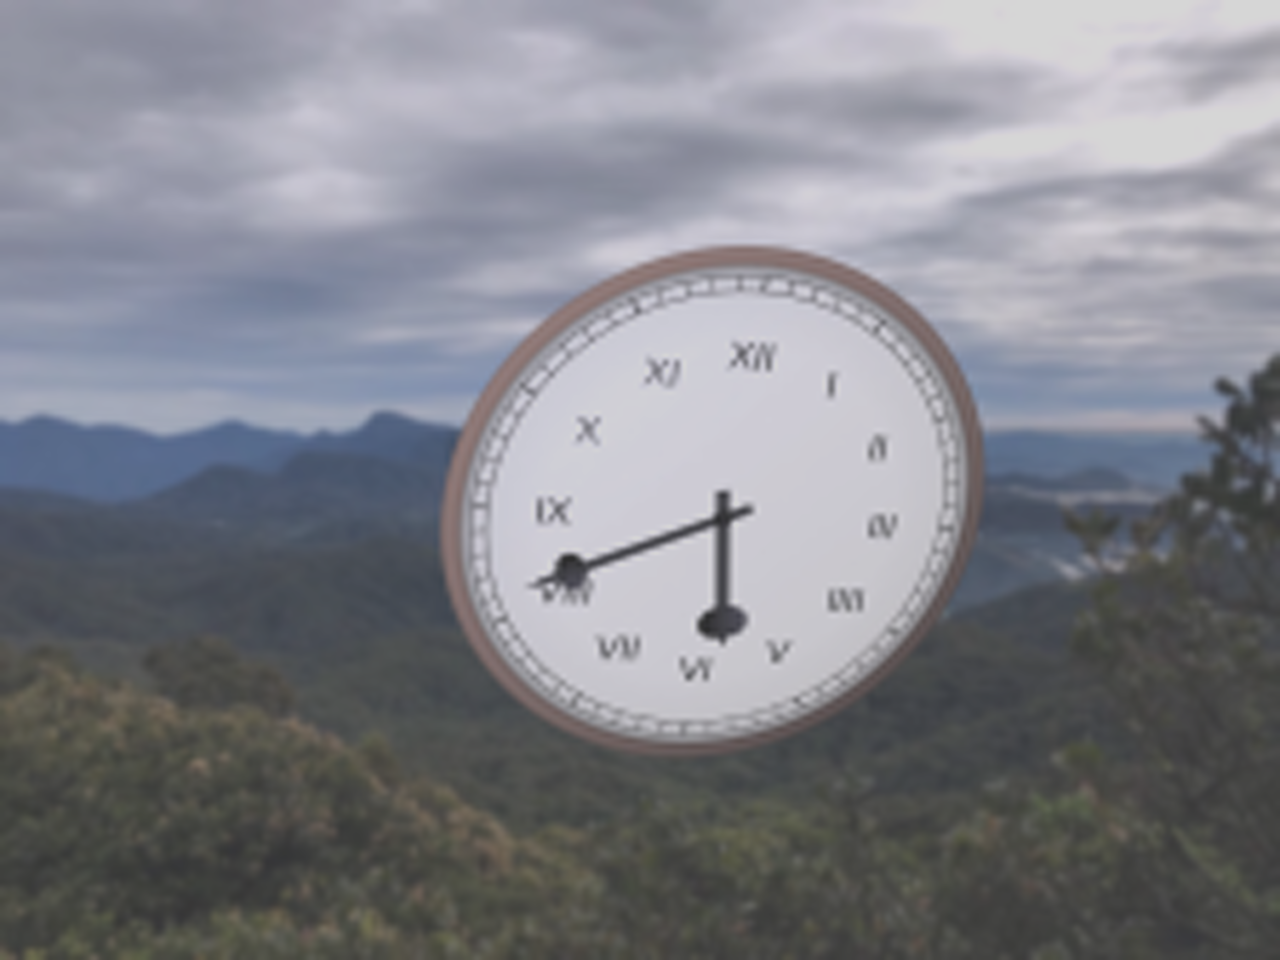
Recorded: h=5 m=41
